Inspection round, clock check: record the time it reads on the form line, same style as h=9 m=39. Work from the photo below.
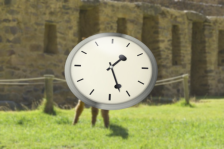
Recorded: h=1 m=27
